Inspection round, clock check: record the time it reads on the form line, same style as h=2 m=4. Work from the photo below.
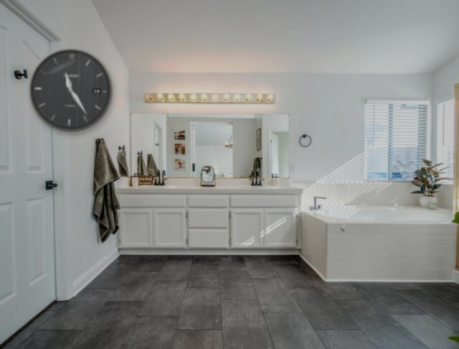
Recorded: h=11 m=24
